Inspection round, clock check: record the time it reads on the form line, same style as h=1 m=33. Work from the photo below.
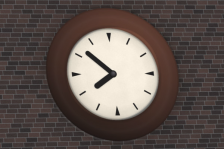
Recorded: h=7 m=52
